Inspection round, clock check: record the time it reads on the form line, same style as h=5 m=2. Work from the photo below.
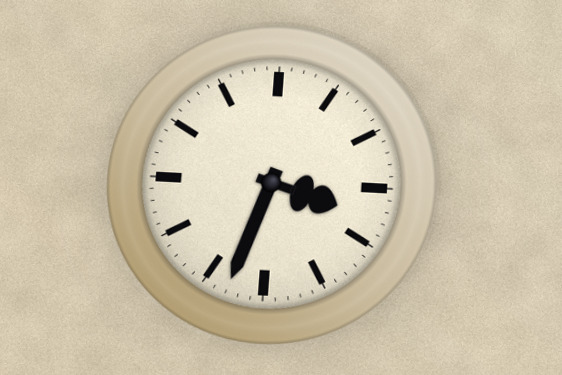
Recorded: h=3 m=33
